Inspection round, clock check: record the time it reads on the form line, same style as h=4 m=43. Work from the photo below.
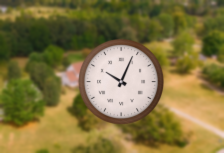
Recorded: h=10 m=4
